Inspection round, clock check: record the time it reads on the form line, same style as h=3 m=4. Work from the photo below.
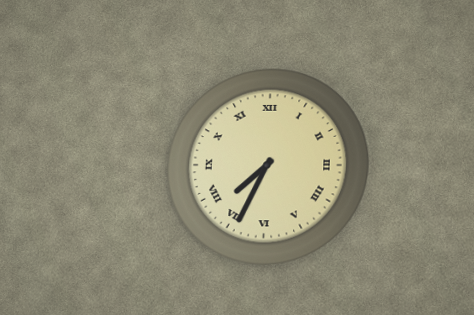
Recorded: h=7 m=34
